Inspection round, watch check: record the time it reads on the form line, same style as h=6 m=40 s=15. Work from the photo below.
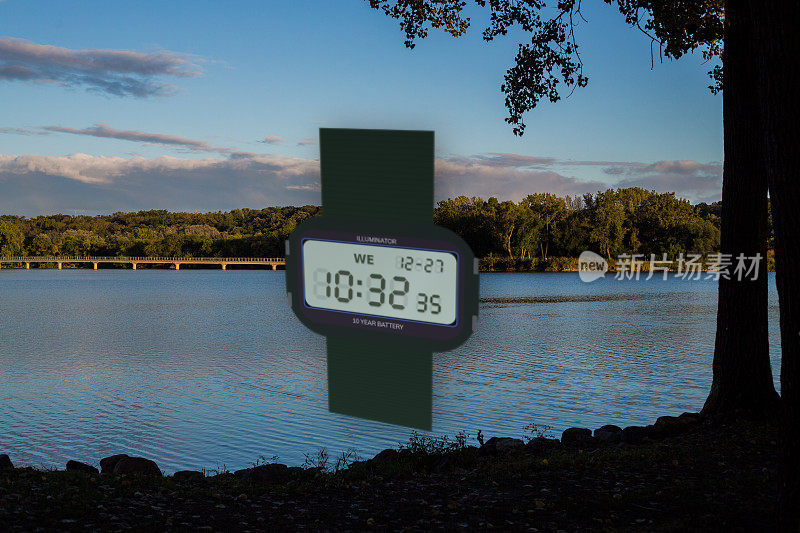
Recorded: h=10 m=32 s=35
